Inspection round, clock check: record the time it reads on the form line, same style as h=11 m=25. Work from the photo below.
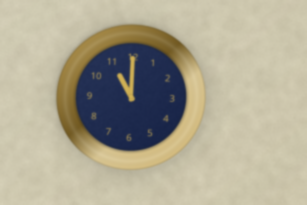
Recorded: h=11 m=0
